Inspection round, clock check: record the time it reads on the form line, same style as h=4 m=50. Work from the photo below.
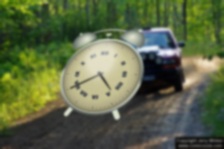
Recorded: h=4 m=40
